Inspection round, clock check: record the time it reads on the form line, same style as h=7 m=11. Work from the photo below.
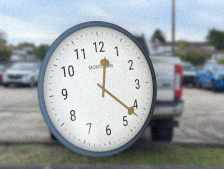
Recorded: h=12 m=22
